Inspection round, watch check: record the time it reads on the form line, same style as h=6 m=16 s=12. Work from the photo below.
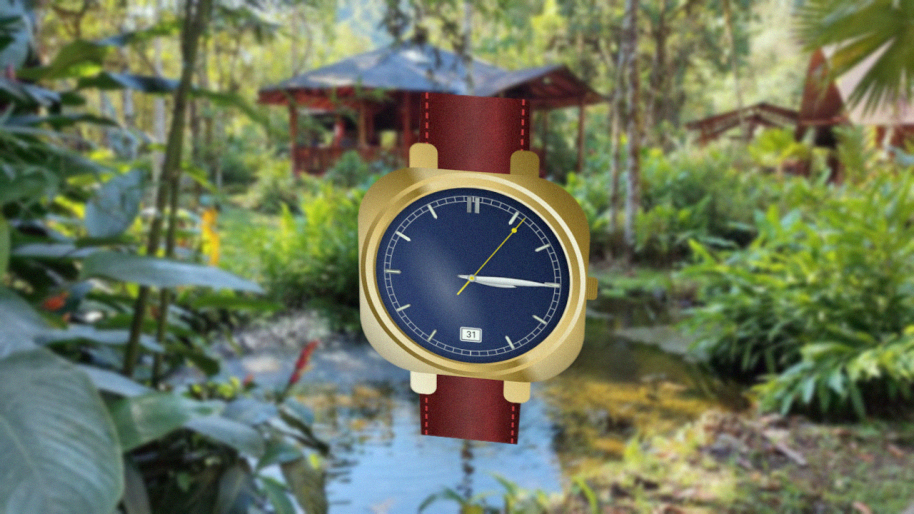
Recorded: h=3 m=15 s=6
